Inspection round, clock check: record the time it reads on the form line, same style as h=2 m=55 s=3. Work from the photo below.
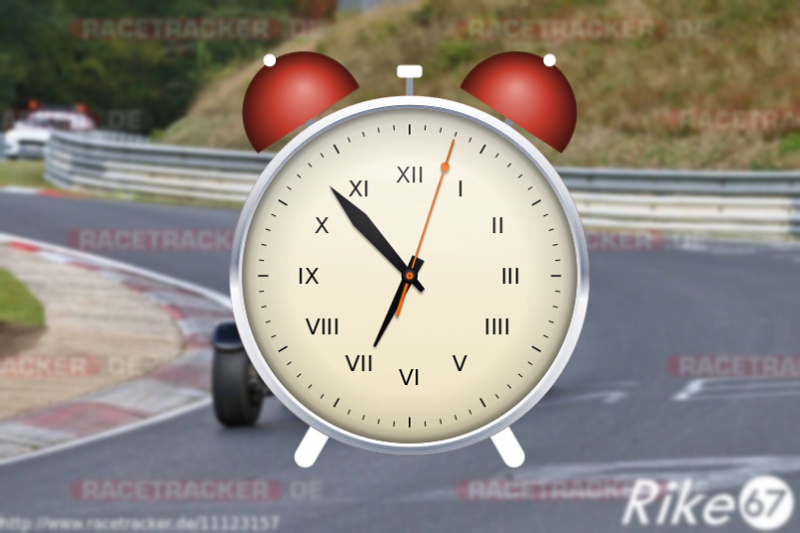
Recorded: h=6 m=53 s=3
